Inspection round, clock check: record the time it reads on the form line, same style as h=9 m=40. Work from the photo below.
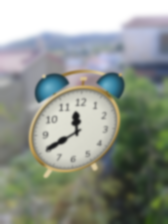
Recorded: h=11 m=40
